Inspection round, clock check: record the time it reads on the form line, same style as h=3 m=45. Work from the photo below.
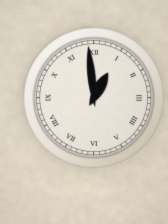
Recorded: h=12 m=59
